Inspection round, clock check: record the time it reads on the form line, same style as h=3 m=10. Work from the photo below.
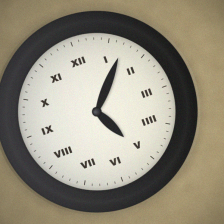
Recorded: h=5 m=7
